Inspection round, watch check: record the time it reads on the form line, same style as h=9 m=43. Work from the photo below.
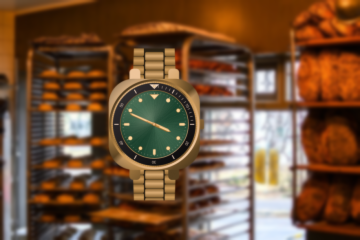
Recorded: h=3 m=49
